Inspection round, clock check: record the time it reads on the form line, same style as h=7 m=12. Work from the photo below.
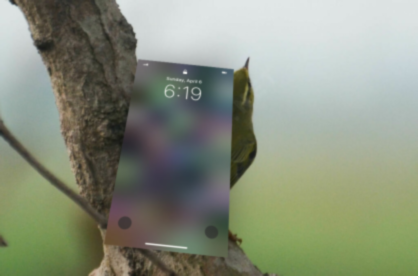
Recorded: h=6 m=19
